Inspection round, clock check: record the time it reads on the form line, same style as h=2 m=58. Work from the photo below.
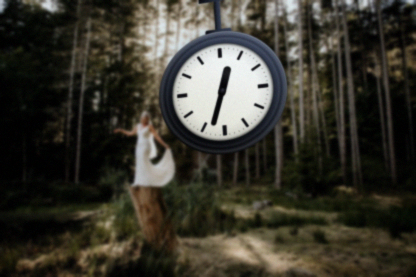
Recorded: h=12 m=33
